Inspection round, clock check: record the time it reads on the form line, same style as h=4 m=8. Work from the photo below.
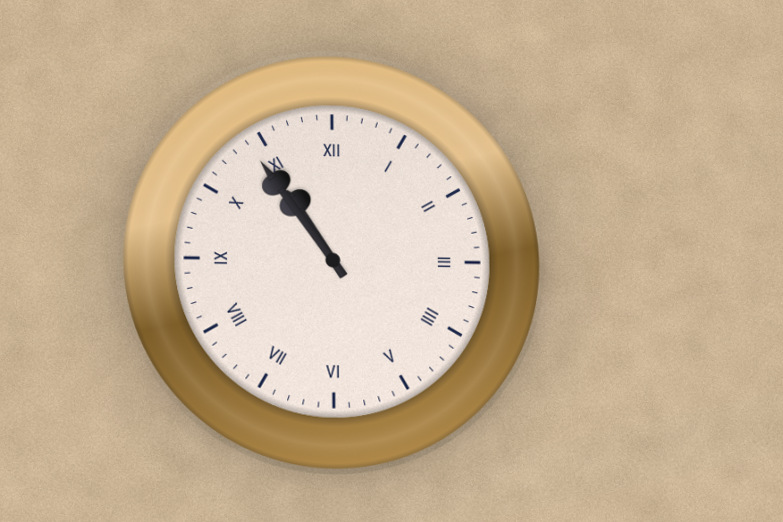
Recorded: h=10 m=54
